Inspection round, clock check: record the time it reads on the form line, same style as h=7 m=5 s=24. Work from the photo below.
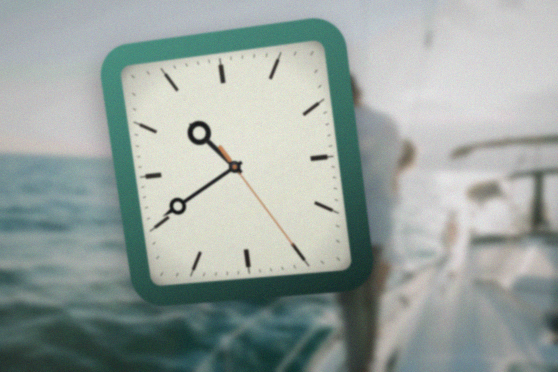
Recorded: h=10 m=40 s=25
